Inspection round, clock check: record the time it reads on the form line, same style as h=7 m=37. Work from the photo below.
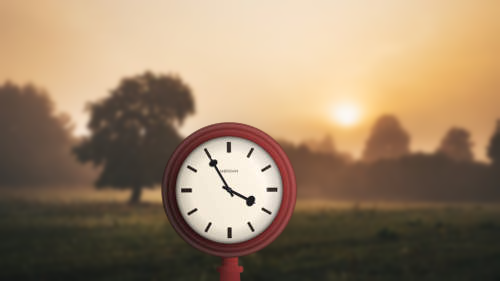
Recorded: h=3 m=55
